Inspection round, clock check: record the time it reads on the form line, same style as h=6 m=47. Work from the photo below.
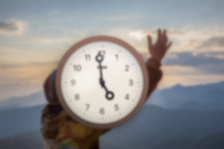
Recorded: h=4 m=59
